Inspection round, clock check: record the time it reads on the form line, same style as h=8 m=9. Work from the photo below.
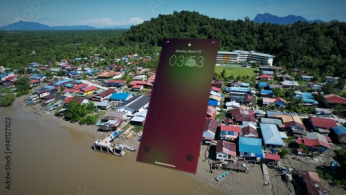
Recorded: h=3 m=53
